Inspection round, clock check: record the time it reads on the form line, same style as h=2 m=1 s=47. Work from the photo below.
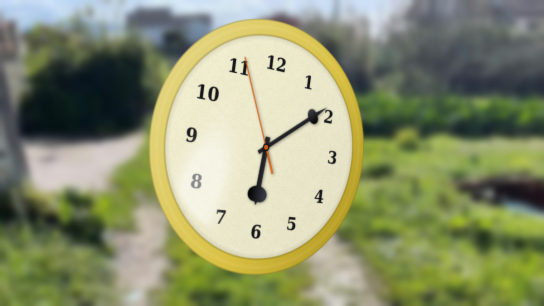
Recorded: h=6 m=8 s=56
